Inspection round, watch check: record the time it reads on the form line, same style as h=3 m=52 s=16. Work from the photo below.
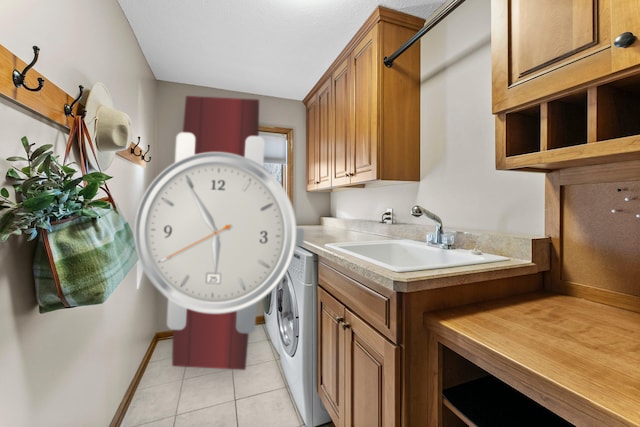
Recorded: h=5 m=54 s=40
